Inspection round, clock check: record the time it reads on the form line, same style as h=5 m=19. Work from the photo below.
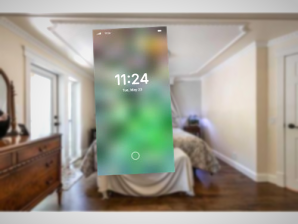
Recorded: h=11 m=24
